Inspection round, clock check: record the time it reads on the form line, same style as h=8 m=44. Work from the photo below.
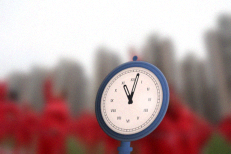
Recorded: h=11 m=2
